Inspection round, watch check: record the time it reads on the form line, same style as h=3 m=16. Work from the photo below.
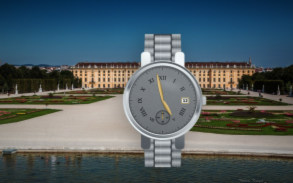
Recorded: h=4 m=58
